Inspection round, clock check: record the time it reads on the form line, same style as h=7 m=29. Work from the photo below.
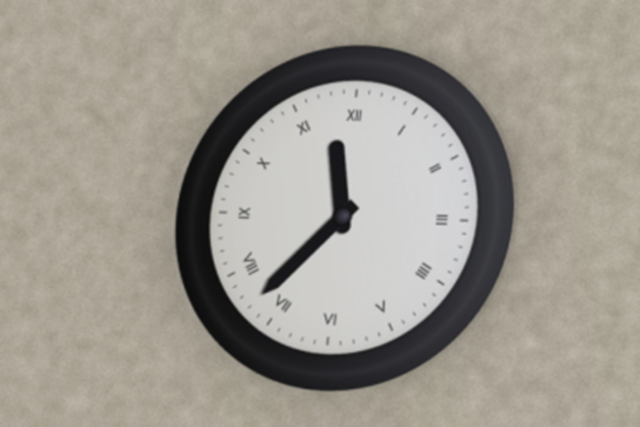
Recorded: h=11 m=37
